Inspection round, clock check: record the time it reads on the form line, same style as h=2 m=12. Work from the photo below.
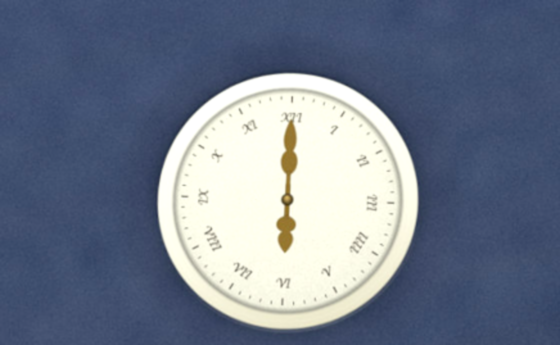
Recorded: h=6 m=0
